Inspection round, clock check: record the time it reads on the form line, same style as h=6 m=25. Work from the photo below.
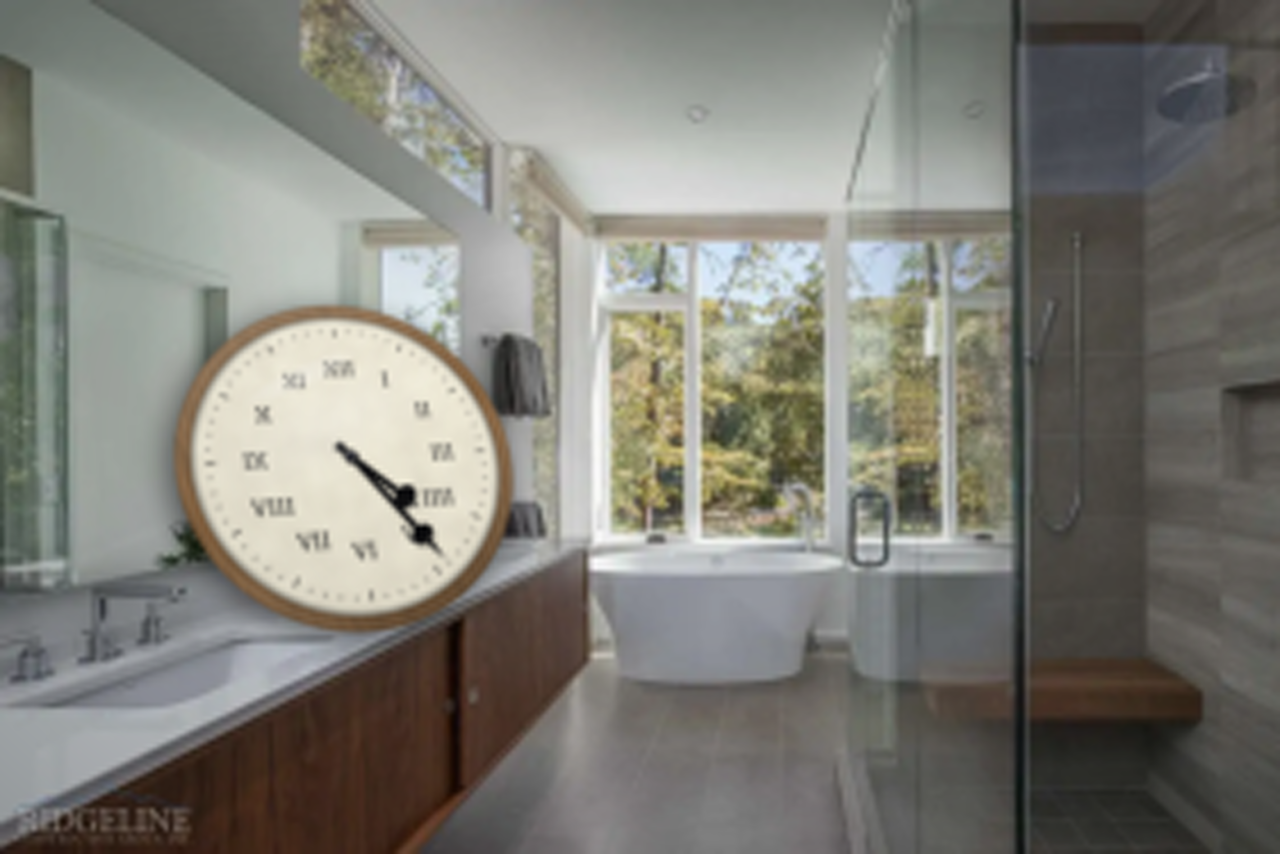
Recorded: h=4 m=24
